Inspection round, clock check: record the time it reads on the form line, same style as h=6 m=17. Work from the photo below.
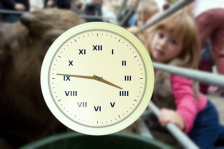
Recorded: h=3 m=46
